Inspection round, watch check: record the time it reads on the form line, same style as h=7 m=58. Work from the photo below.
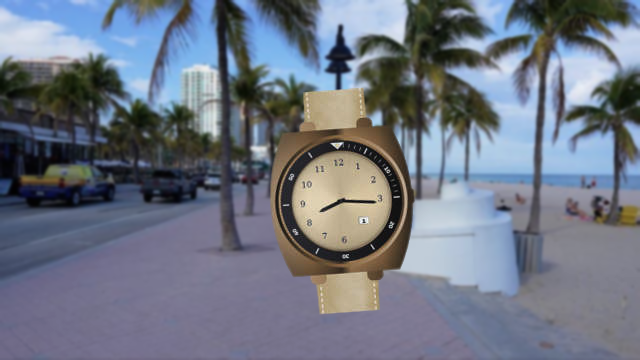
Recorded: h=8 m=16
